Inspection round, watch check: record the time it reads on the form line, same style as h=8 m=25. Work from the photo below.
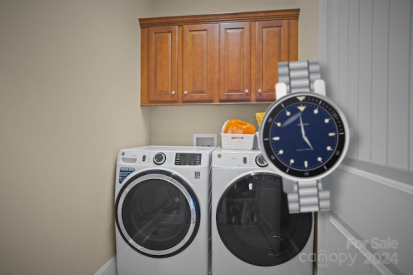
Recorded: h=4 m=59
